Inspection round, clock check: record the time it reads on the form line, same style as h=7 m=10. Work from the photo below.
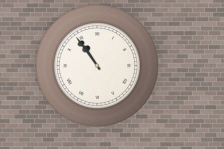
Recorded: h=10 m=54
